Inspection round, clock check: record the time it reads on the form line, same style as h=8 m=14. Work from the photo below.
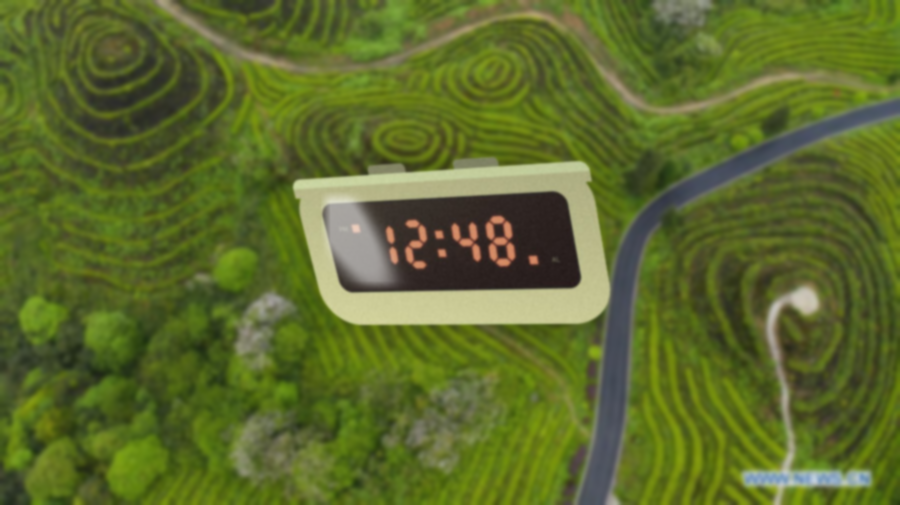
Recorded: h=12 m=48
